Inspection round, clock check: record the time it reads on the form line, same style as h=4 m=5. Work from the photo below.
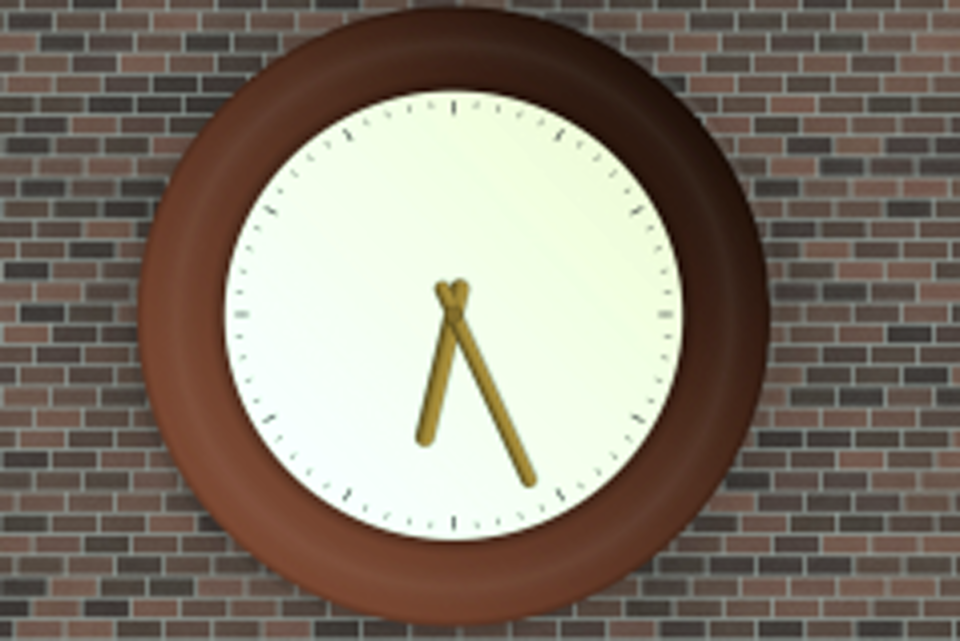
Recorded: h=6 m=26
